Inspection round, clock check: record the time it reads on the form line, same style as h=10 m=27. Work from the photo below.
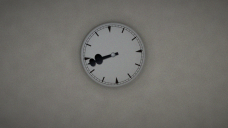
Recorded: h=8 m=43
